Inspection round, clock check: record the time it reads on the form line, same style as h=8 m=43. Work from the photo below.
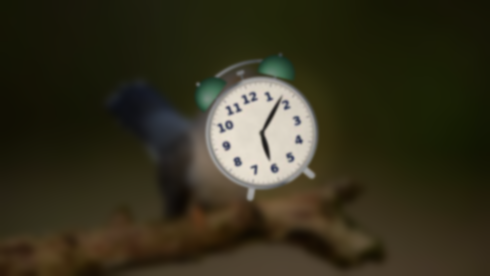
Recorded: h=6 m=8
